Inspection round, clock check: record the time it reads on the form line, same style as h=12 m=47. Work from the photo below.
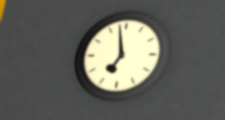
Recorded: h=6 m=58
